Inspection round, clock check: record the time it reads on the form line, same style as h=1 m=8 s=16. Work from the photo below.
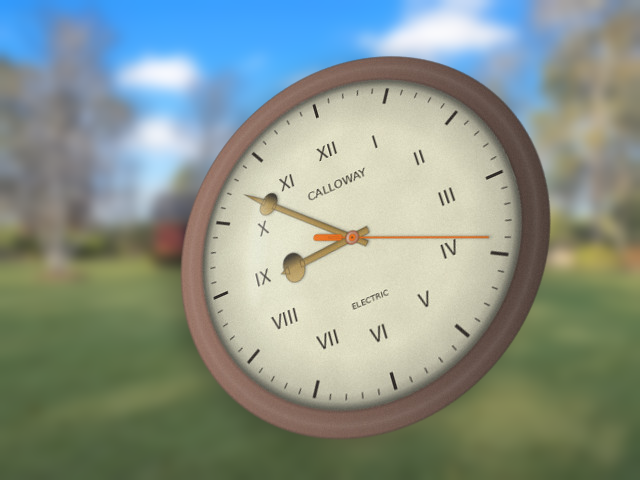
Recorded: h=8 m=52 s=19
